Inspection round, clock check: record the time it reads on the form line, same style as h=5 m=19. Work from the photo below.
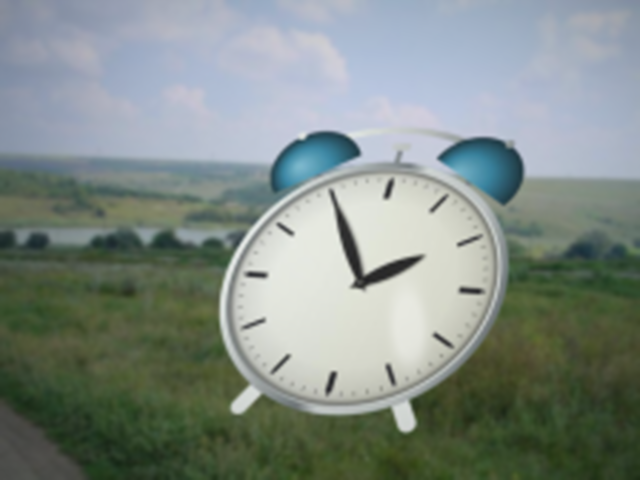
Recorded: h=1 m=55
